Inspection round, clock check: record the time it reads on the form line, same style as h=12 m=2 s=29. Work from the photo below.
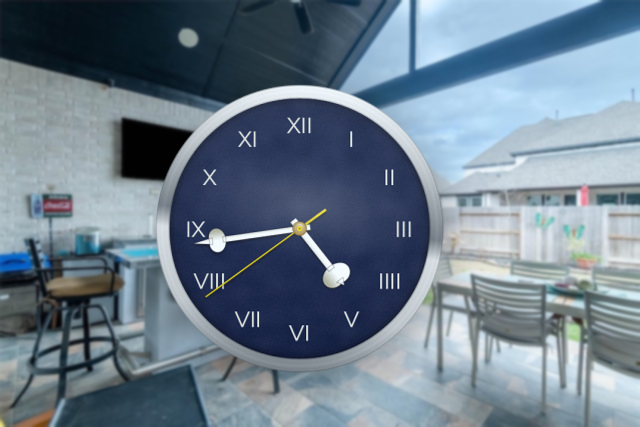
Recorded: h=4 m=43 s=39
